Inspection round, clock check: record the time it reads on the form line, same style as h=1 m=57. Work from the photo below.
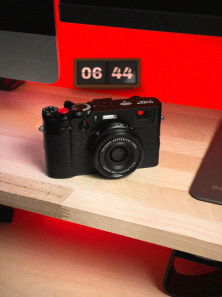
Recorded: h=6 m=44
